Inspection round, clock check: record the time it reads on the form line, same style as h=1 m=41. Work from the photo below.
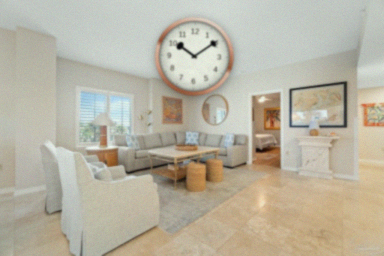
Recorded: h=10 m=9
